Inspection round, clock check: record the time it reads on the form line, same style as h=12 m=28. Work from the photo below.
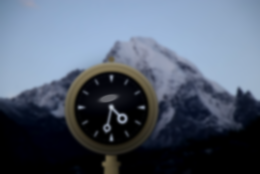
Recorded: h=4 m=32
